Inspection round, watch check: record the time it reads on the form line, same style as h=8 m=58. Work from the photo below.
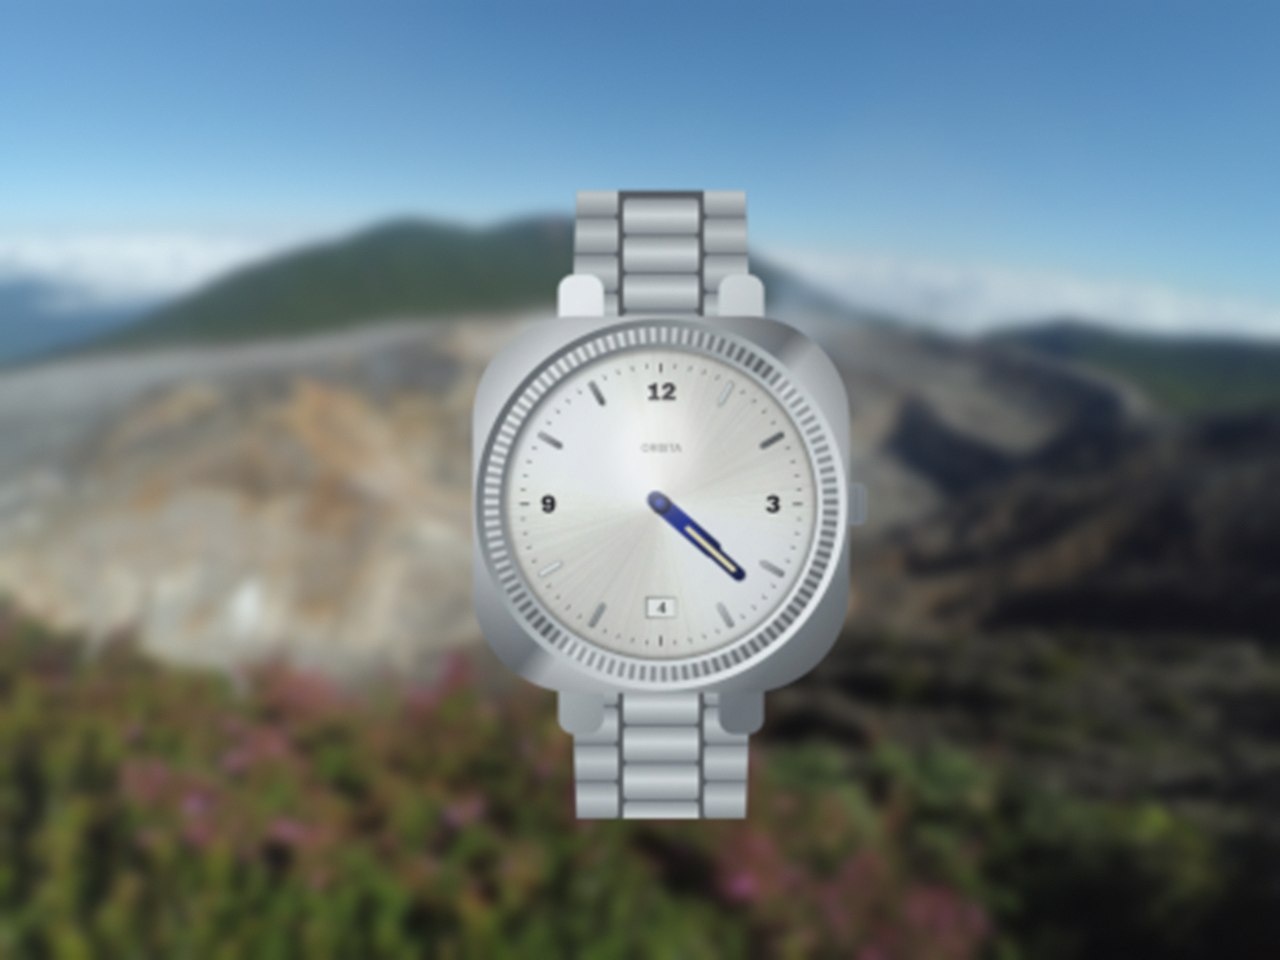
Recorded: h=4 m=22
